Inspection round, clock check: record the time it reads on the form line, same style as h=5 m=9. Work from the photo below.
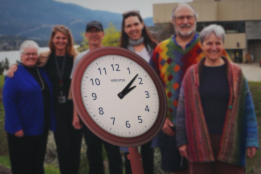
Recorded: h=2 m=8
